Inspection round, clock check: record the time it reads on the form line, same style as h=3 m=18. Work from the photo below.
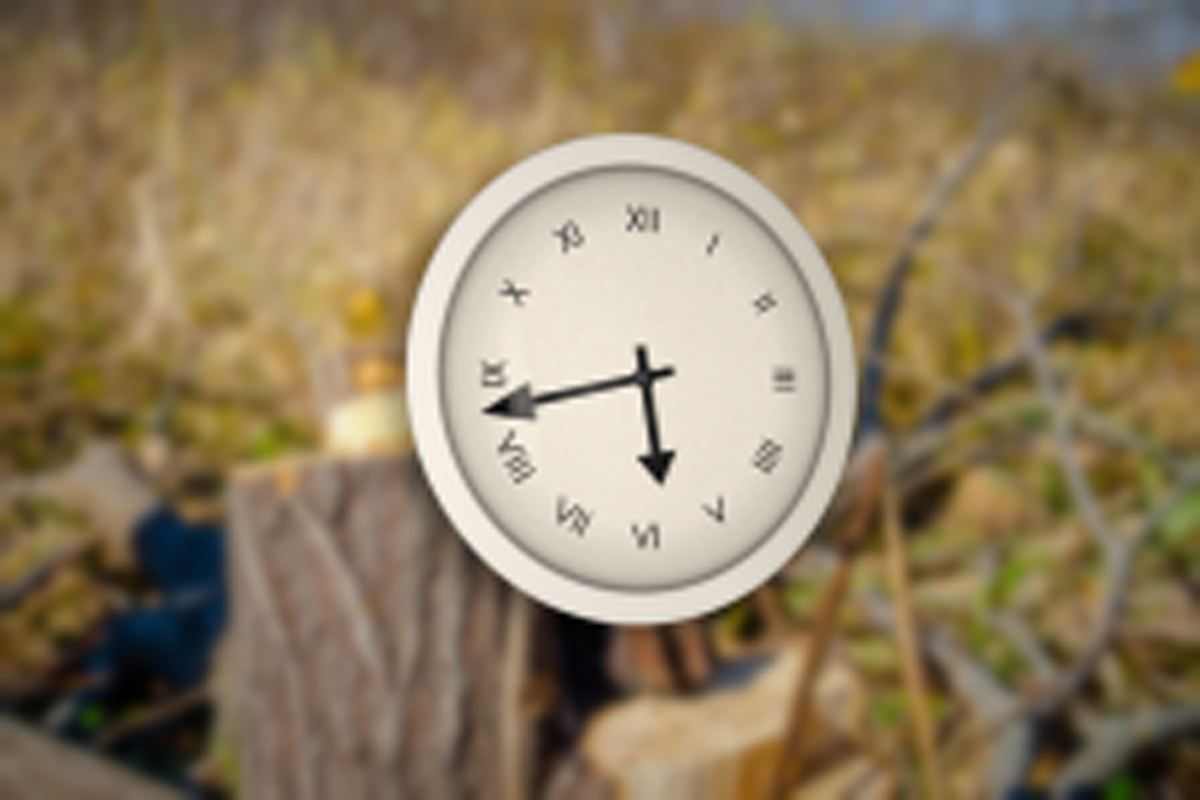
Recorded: h=5 m=43
